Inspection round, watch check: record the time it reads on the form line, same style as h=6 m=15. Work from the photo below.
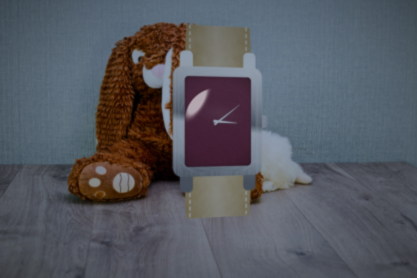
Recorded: h=3 m=9
